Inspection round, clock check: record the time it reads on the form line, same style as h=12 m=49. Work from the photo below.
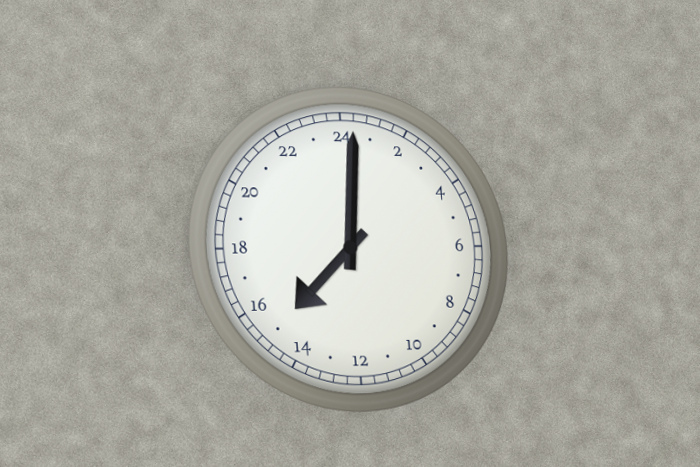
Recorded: h=15 m=1
